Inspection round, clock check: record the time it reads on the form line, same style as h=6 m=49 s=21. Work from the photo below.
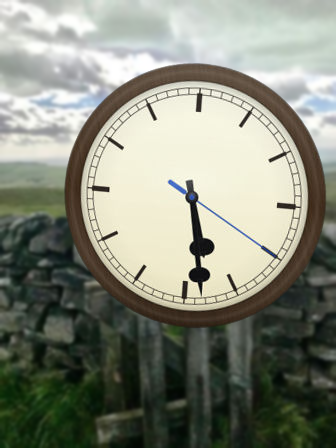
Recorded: h=5 m=28 s=20
